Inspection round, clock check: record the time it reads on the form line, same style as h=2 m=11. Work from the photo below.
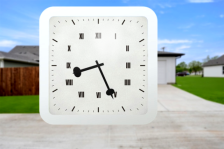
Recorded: h=8 m=26
